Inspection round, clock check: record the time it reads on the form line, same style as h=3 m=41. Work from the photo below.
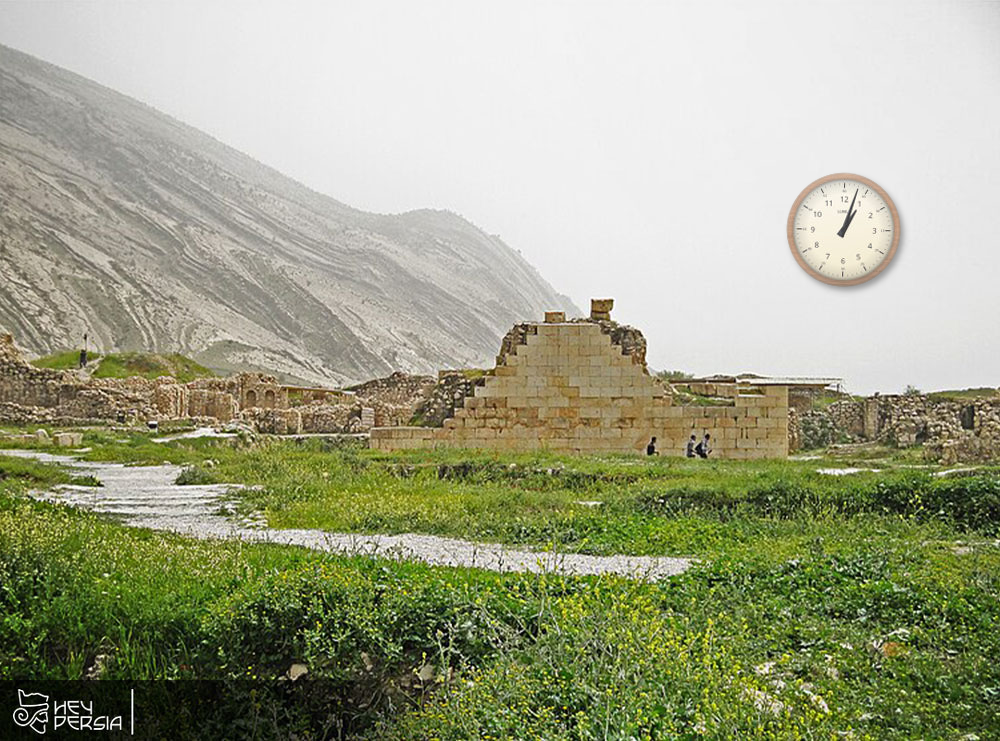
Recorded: h=1 m=3
